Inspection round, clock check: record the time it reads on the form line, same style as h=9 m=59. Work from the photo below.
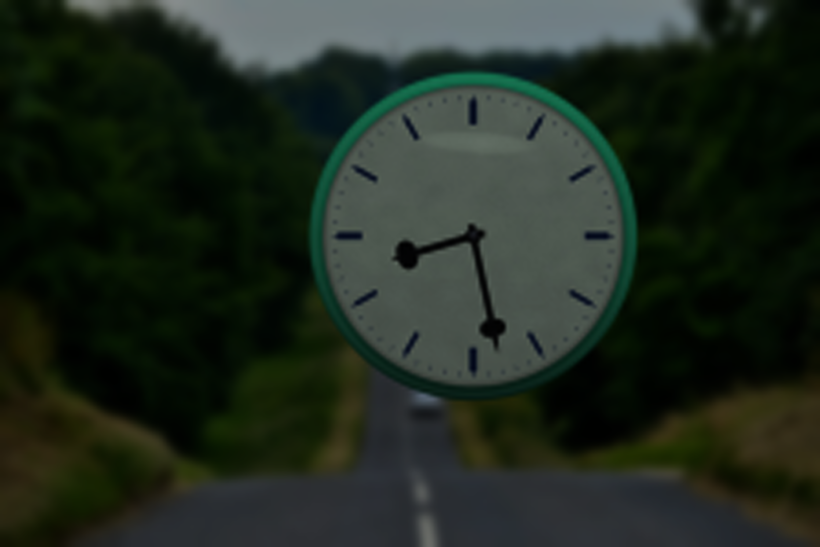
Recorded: h=8 m=28
